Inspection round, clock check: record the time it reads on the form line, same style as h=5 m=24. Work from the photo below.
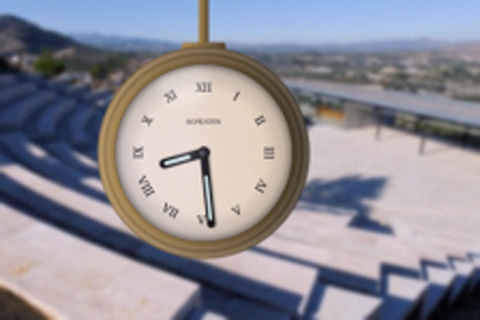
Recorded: h=8 m=29
